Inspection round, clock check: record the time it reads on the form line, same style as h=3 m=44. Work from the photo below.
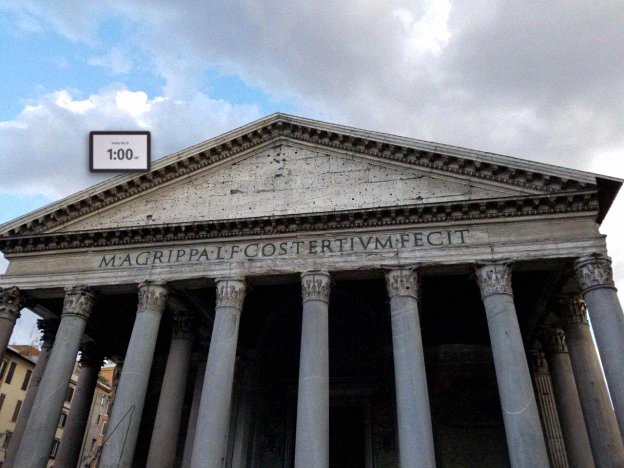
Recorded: h=1 m=0
